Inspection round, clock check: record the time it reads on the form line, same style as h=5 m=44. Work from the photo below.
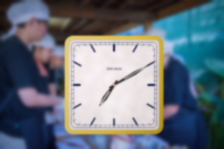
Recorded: h=7 m=10
